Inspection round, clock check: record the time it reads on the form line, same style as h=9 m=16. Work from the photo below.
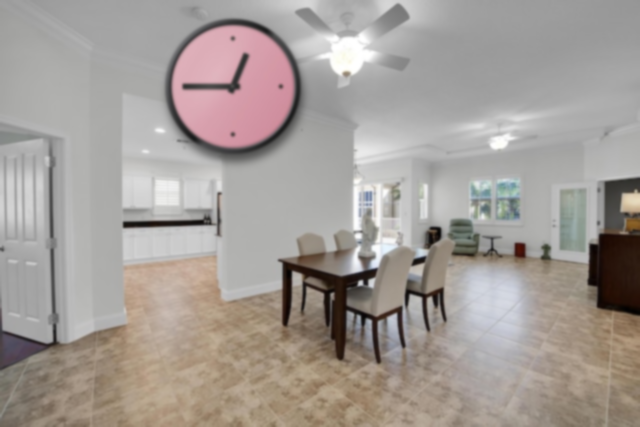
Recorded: h=12 m=45
